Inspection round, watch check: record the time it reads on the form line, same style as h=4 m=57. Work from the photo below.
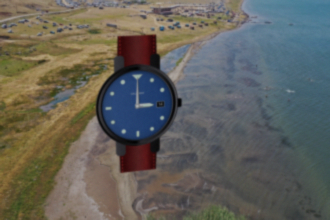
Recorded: h=3 m=0
